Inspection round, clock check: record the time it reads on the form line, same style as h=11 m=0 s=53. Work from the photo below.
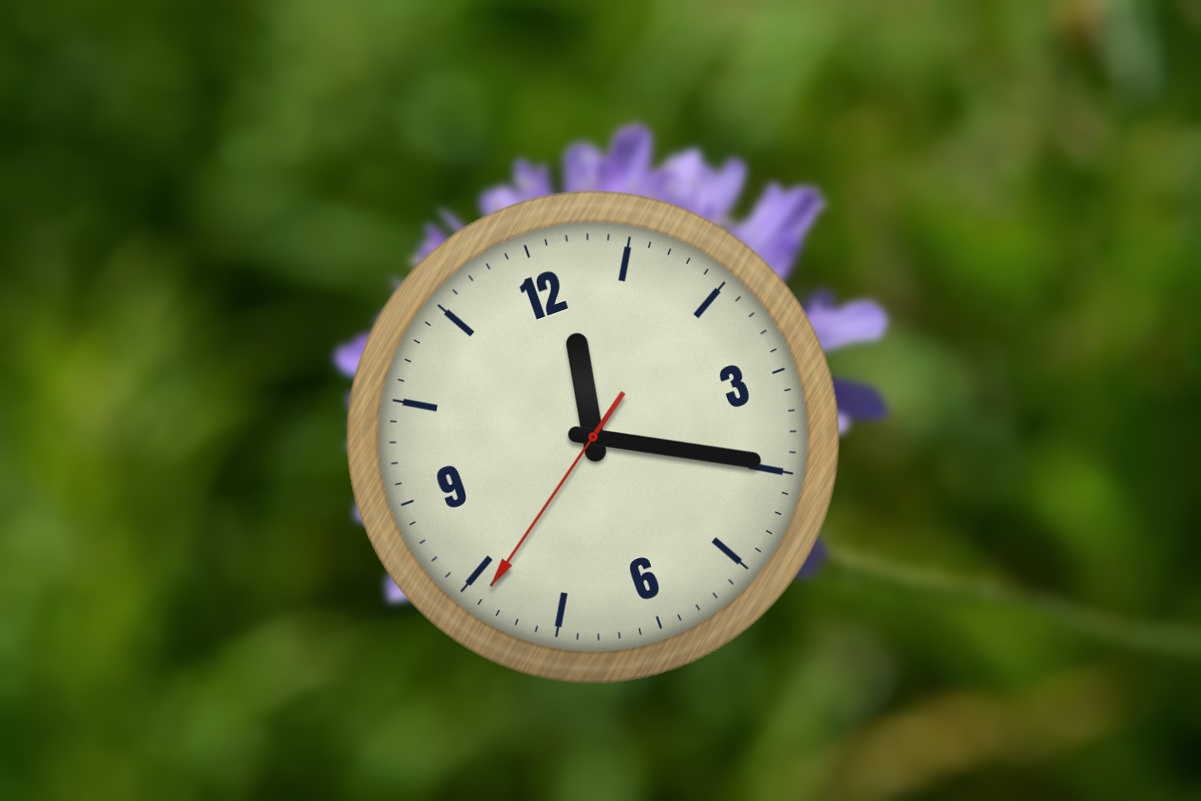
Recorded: h=12 m=19 s=39
